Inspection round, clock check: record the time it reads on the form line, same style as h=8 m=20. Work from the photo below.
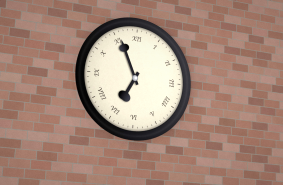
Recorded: h=6 m=56
